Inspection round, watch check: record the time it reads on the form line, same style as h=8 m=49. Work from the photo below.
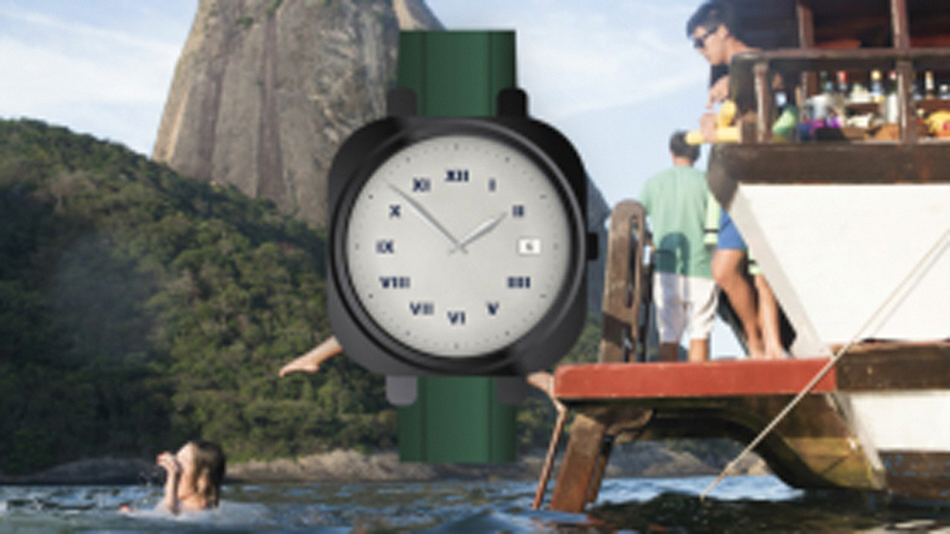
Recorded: h=1 m=52
